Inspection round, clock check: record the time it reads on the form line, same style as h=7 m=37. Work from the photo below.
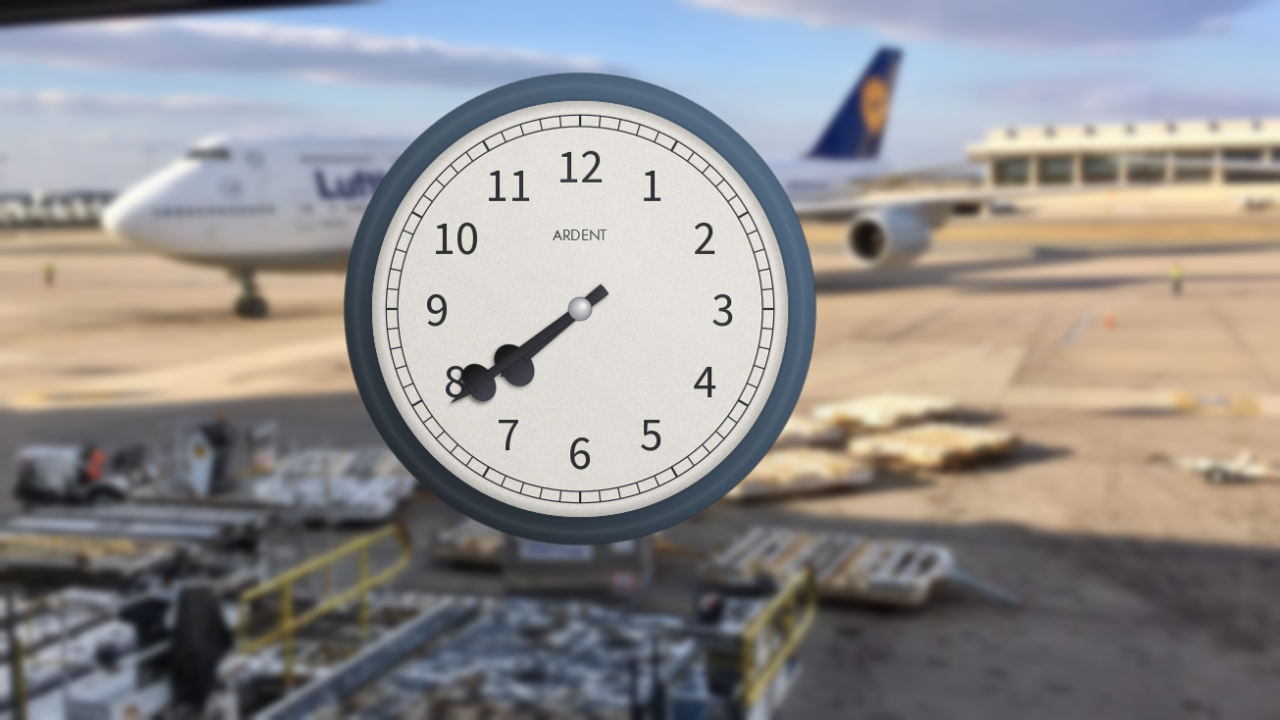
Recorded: h=7 m=39
